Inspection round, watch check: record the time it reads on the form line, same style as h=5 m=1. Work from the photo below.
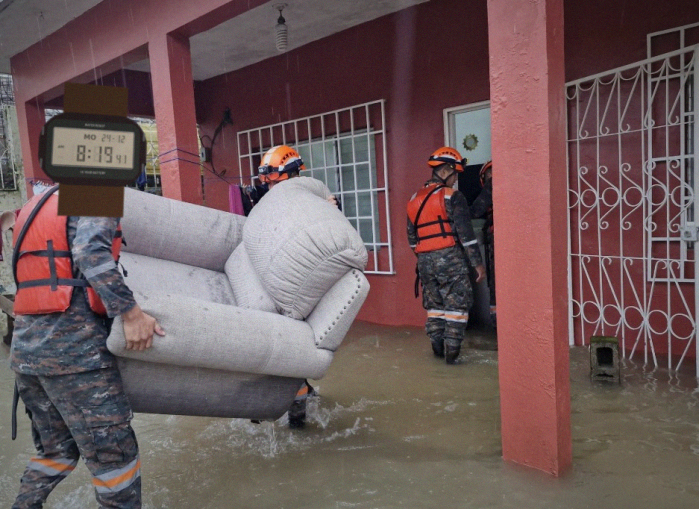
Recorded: h=8 m=19
